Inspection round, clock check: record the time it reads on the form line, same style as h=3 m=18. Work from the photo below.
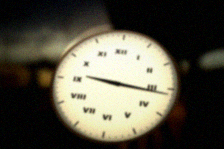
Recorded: h=9 m=16
